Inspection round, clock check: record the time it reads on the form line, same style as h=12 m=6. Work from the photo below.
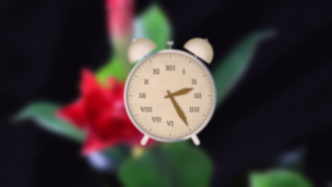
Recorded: h=2 m=25
